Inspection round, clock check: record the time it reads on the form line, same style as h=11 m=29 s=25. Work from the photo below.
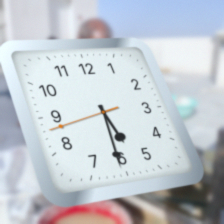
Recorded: h=5 m=30 s=43
